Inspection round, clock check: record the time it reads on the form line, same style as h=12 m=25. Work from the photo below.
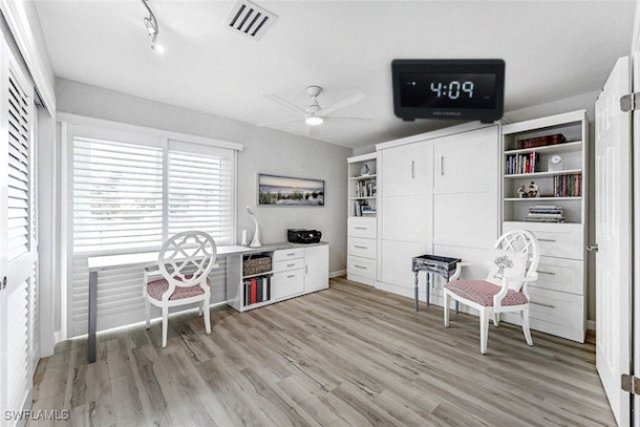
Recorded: h=4 m=9
